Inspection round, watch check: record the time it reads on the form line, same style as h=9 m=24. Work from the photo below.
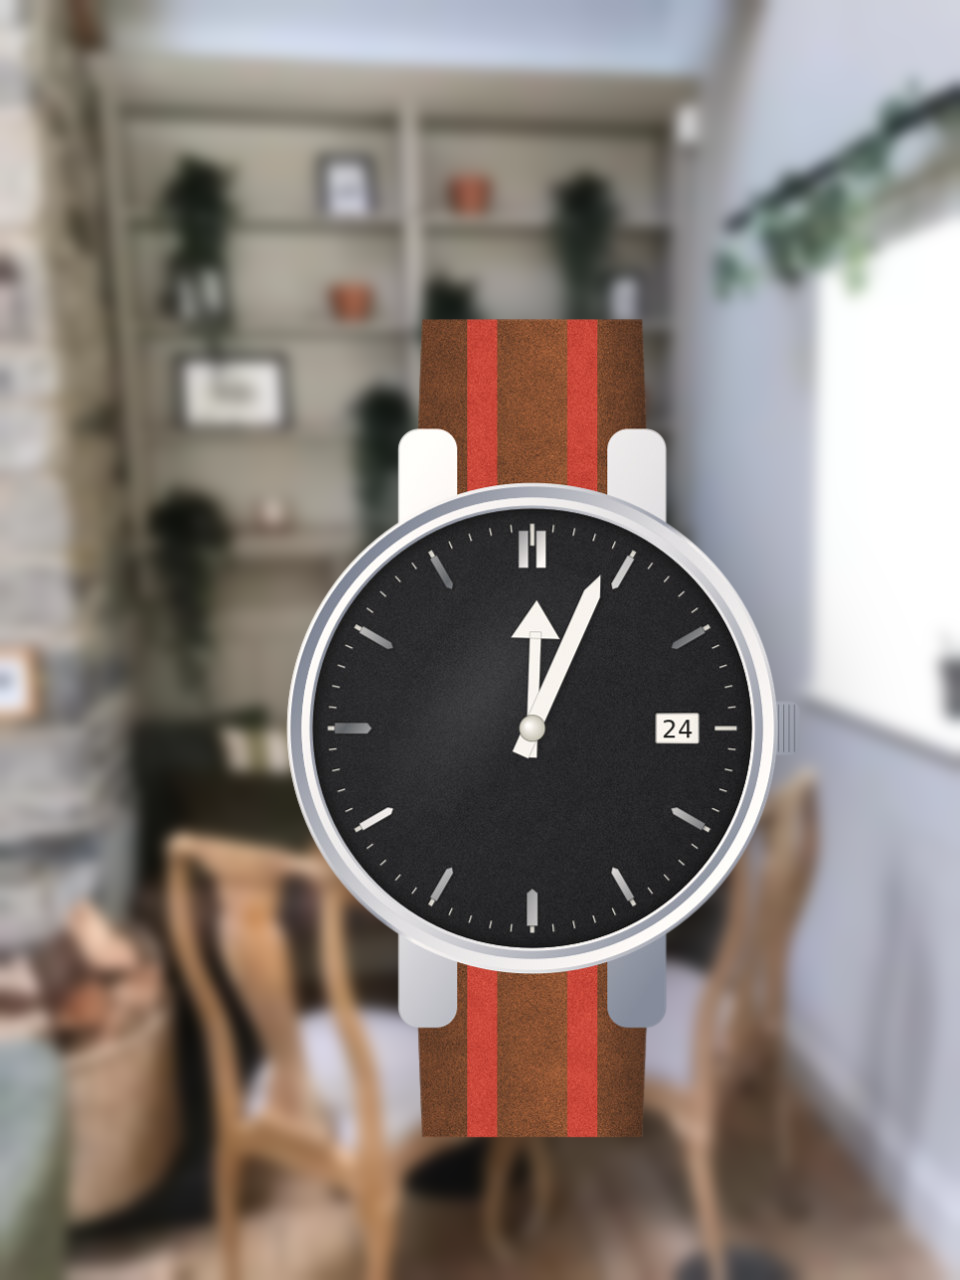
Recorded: h=12 m=4
